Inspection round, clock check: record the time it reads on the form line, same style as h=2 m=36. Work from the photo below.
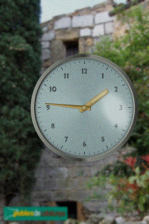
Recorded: h=1 m=46
